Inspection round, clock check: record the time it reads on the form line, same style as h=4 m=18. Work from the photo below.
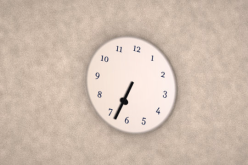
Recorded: h=6 m=33
